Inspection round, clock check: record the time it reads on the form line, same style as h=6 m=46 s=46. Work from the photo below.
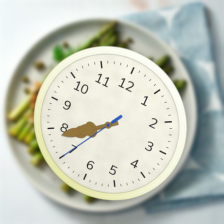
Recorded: h=7 m=38 s=35
